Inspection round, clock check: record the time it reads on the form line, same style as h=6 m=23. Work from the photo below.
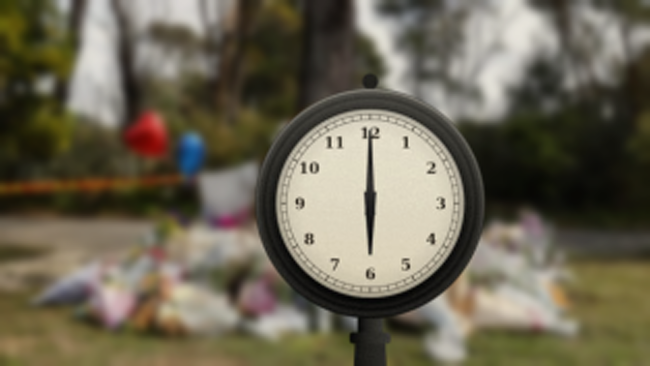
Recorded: h=6 m=0
